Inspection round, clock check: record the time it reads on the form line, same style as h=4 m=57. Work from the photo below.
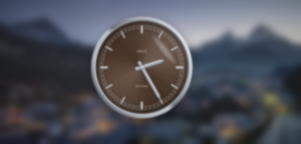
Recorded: h=2 m=25
